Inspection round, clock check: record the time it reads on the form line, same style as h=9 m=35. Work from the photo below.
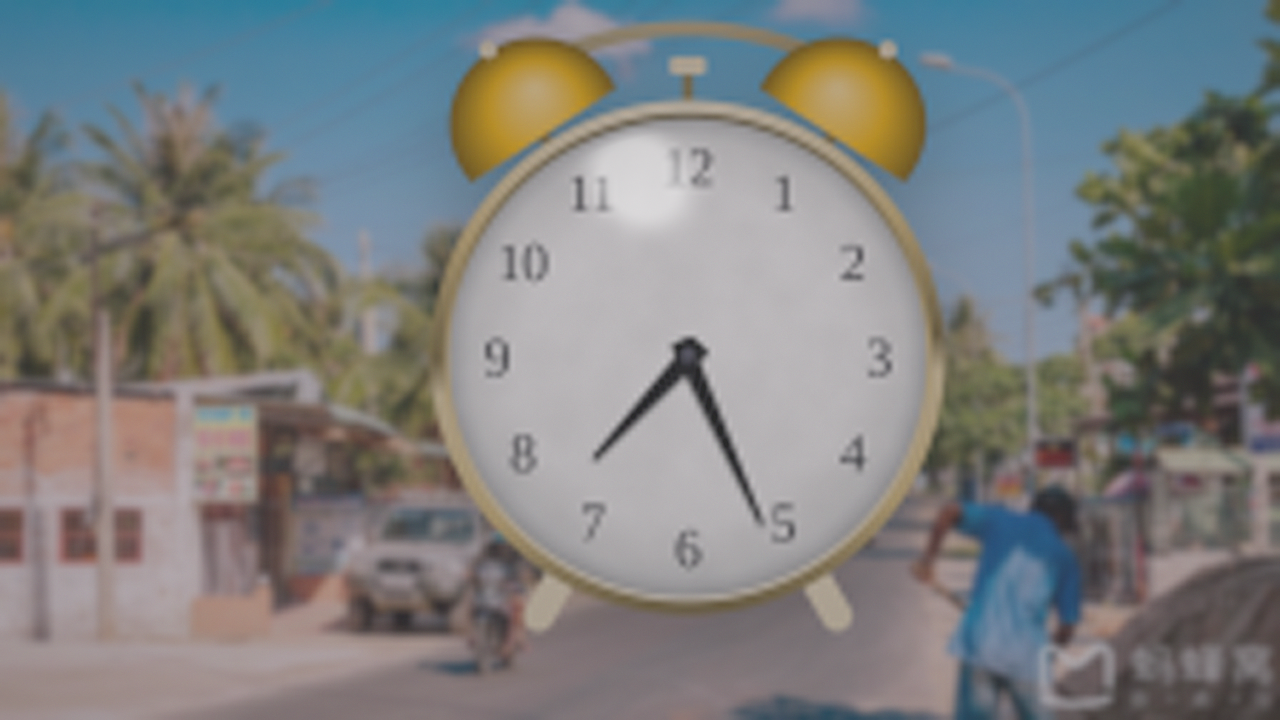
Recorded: h=7 m=26
